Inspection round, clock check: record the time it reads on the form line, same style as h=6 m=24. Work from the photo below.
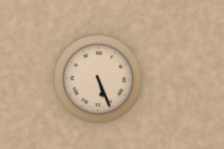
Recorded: h=5 m=26
